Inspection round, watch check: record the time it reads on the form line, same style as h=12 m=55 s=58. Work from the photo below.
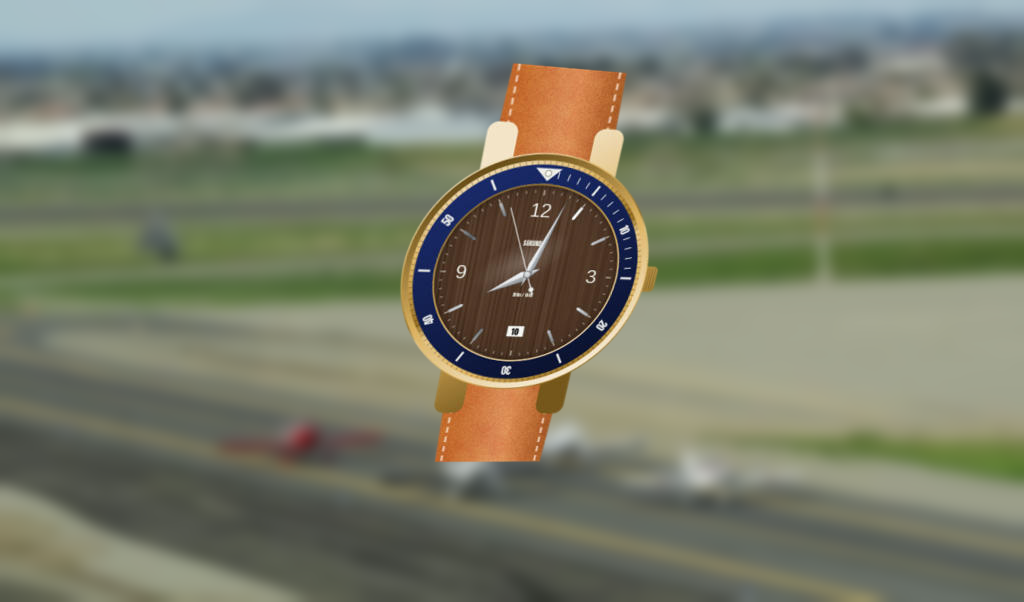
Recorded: h=8 m=2 s=56
